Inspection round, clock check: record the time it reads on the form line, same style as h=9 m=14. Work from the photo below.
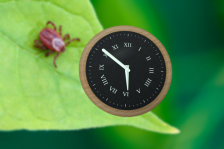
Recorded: h=5 m=51
